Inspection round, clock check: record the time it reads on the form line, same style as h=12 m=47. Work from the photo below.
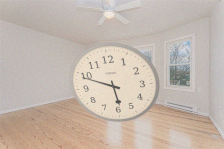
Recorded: h=5 m=49
